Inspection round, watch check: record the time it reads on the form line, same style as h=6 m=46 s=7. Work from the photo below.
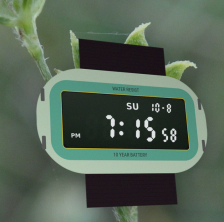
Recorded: h=7 m=15 s=58
